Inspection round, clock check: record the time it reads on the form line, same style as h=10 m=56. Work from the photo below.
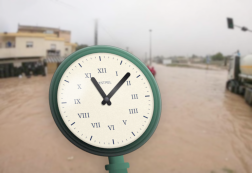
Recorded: h=11 m=8
